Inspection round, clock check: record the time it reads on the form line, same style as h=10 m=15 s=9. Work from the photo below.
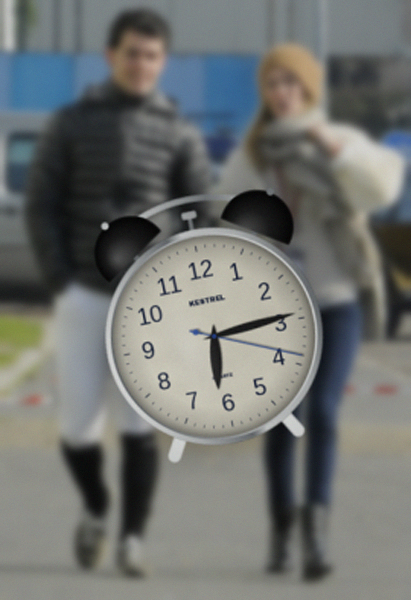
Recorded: h=6 m=14 s=19
